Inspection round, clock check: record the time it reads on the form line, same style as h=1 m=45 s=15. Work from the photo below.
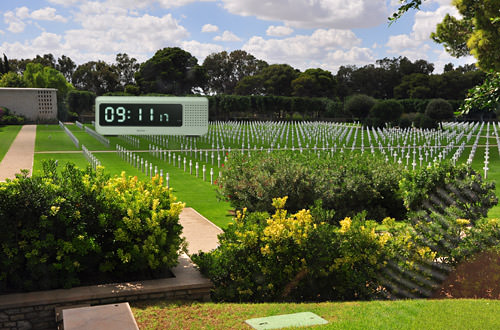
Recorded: h=9 m=11 s=17
